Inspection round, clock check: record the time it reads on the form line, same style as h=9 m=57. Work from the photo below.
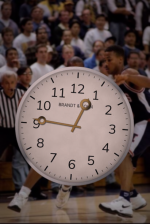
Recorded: h=12 m=46
